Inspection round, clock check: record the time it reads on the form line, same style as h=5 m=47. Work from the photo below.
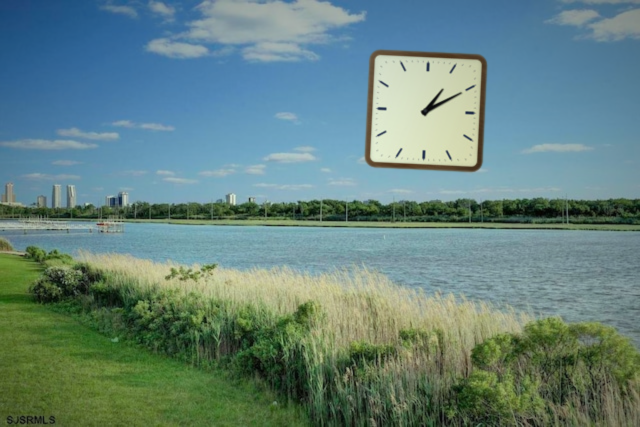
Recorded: h=1 m=10
